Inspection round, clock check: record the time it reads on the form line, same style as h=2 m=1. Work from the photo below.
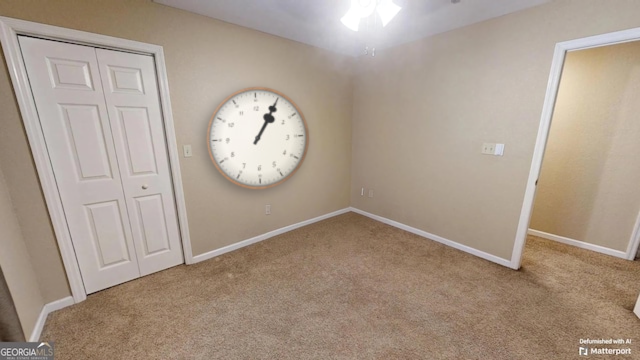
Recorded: h=1 m=5
